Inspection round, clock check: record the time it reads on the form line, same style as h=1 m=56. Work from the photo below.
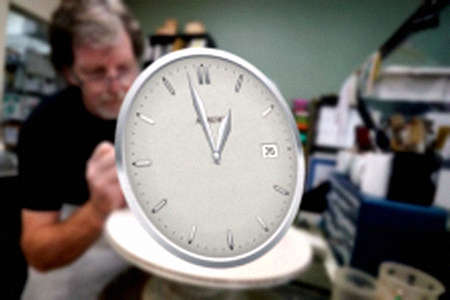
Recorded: h=12 m=58
